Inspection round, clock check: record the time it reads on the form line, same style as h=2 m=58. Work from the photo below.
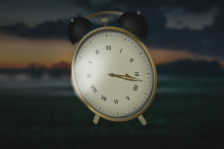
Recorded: h=3 m=17
